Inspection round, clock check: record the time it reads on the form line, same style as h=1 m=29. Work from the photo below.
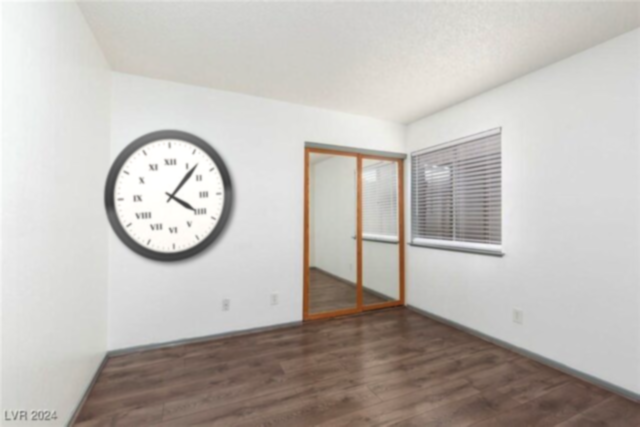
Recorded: h=4 m=7
